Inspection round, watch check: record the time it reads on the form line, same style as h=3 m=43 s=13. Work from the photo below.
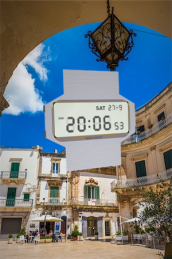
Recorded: h=20 m=6 s=53
